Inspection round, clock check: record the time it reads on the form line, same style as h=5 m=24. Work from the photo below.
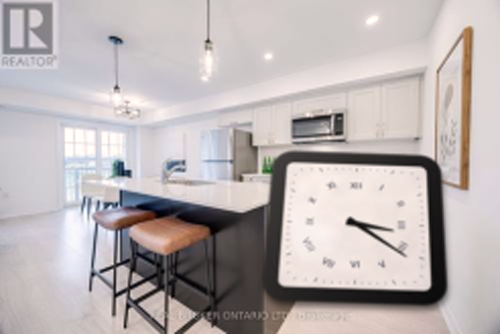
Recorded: h=3 m=21
